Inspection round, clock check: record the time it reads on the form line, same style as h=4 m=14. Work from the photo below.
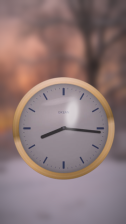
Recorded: h=8 m=16
